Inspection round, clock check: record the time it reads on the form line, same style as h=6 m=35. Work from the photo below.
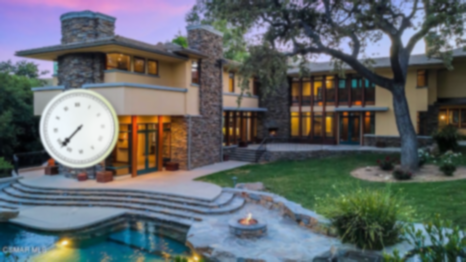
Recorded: h=7 m=38
